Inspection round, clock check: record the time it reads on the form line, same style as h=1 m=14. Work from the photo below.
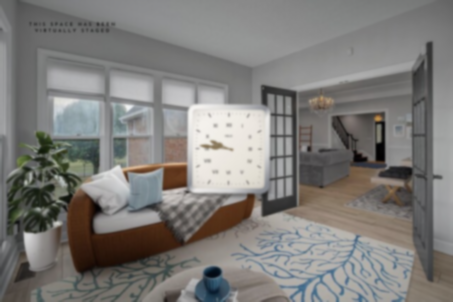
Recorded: h=9 m=46
